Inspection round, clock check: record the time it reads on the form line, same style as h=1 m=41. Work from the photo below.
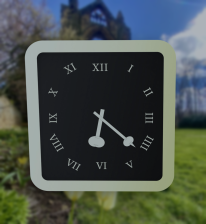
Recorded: h=6 m=22
